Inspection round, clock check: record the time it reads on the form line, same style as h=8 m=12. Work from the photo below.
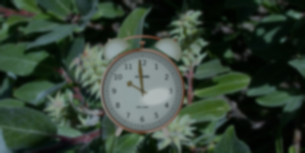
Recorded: h=9 m=59
